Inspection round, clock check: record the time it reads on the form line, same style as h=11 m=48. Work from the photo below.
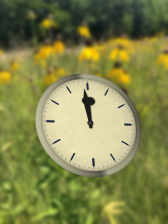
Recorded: h=11 m=59
